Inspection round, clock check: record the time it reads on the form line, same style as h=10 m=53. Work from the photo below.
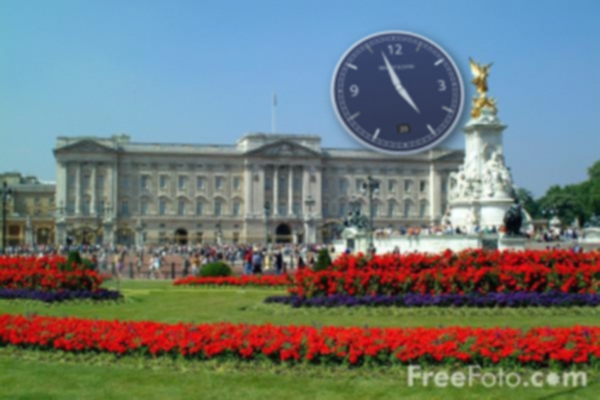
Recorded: h=4 m=57
